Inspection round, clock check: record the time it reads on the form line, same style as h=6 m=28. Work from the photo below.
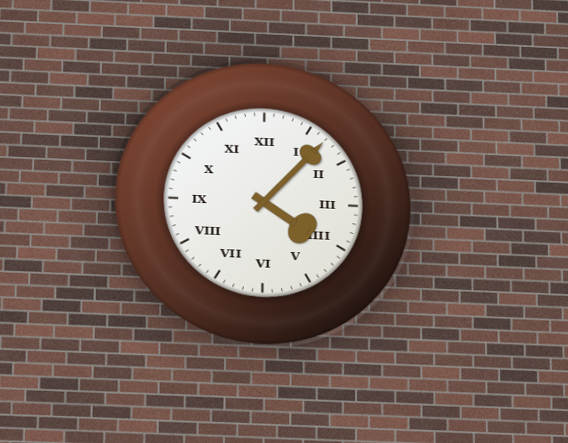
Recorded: h=4 m=7
